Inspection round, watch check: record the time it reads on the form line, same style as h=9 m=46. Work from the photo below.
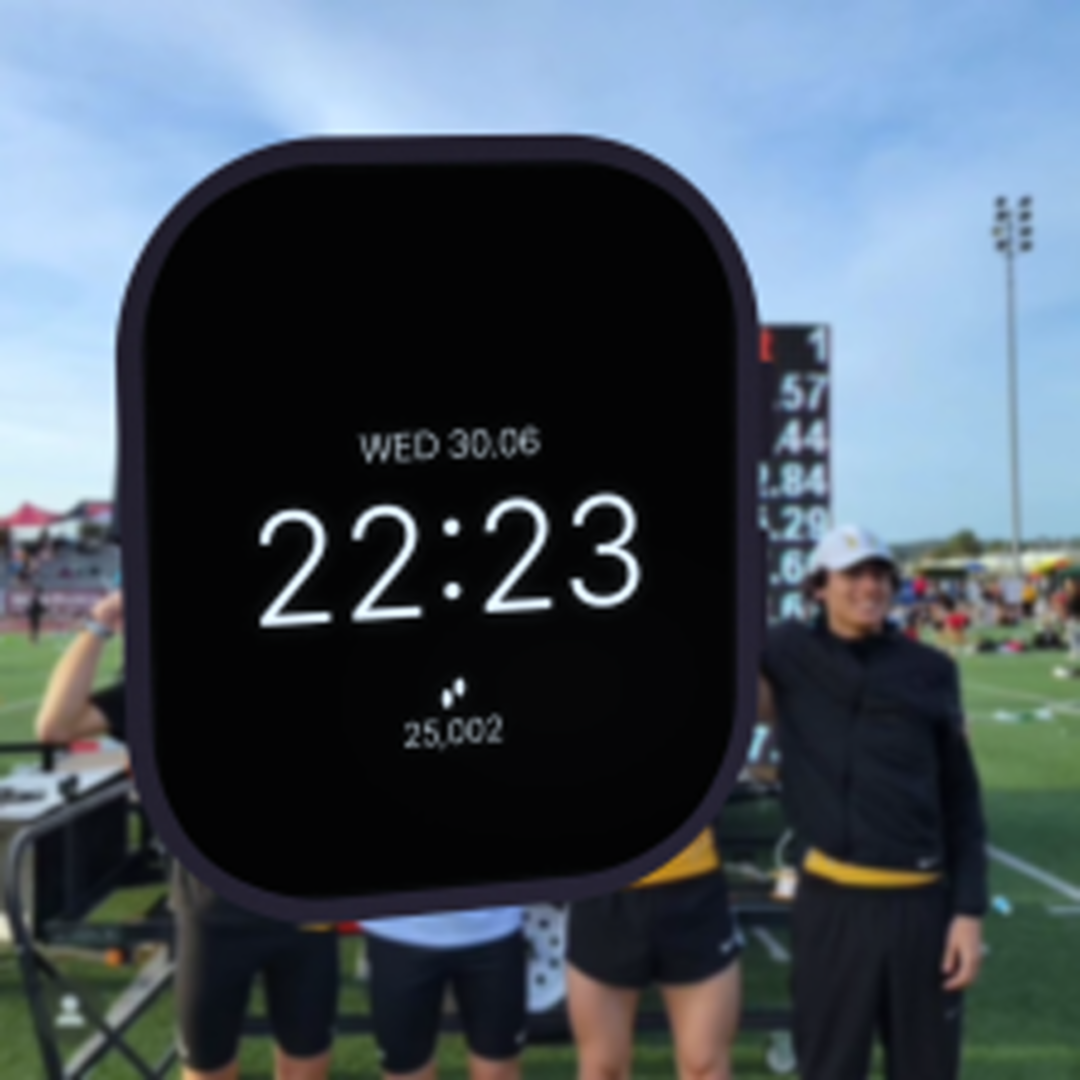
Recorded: h=22 m=23
